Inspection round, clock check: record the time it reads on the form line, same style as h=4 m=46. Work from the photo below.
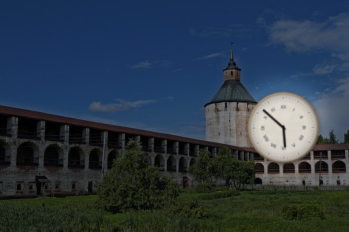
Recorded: h=5 m=52
